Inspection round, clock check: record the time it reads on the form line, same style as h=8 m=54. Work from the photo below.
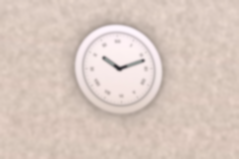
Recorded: h=10 m=12
